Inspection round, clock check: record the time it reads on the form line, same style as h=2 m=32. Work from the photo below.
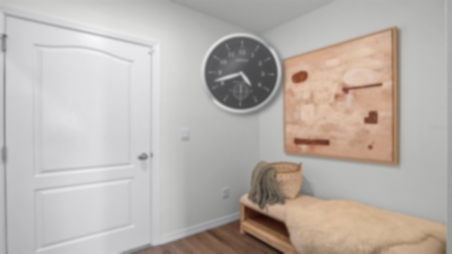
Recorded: h=4 m=42
